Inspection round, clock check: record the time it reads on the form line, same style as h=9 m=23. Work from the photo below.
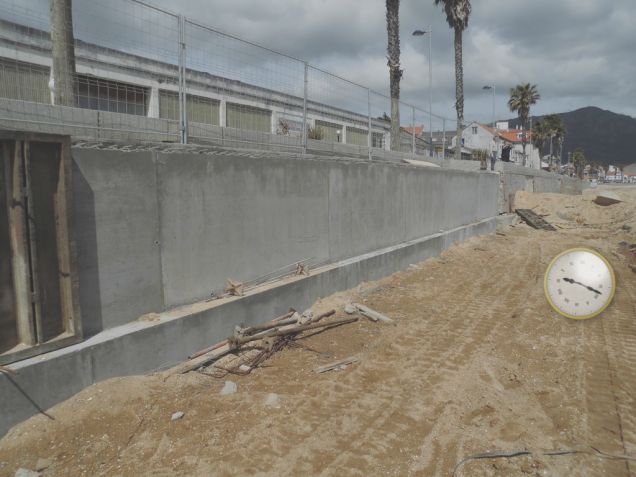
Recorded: h=9 m=18
